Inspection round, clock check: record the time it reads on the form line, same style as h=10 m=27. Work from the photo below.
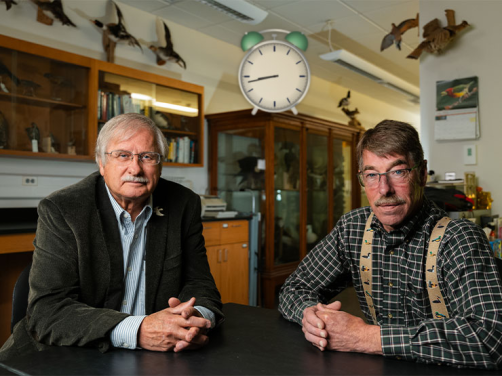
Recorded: h=8 m=43
